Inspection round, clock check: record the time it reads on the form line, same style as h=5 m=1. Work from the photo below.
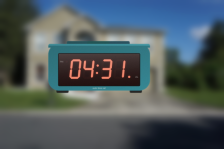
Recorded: h=4 m=31
